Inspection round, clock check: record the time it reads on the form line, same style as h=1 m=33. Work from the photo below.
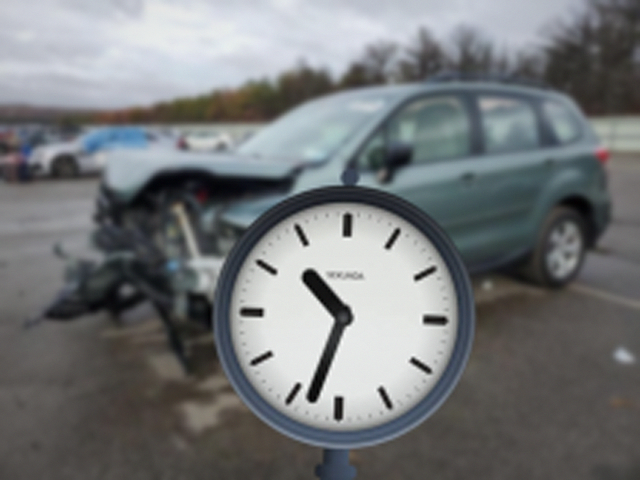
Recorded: h=10 m=33
